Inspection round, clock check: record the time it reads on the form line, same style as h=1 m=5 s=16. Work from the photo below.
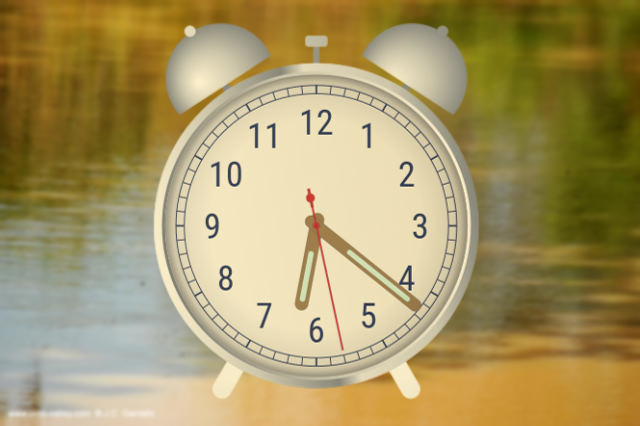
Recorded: h=6 m=21 s=28
